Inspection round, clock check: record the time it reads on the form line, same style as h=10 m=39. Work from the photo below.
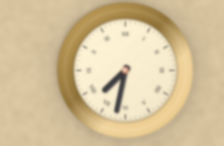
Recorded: h=7 m=32
